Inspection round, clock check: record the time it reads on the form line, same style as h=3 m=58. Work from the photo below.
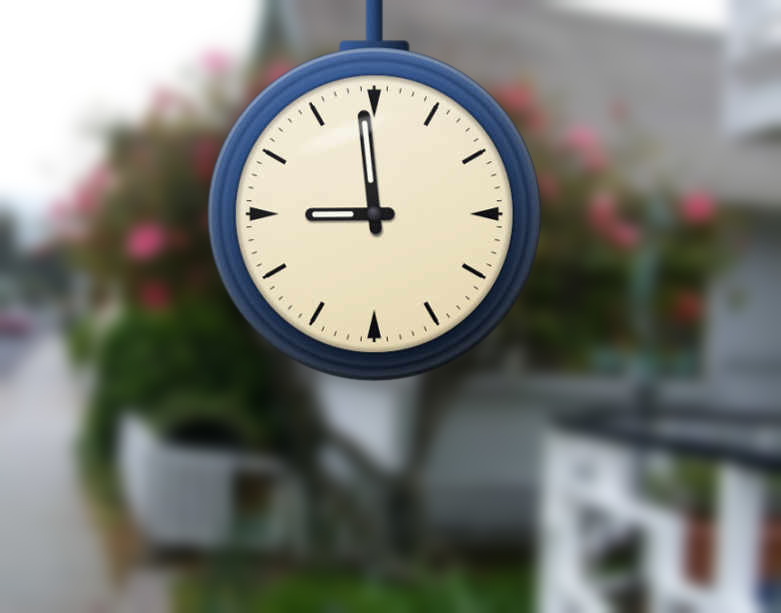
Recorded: h=8 m=59
